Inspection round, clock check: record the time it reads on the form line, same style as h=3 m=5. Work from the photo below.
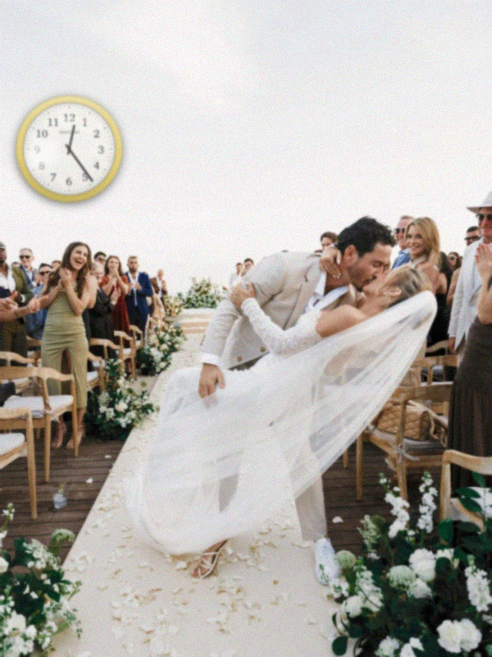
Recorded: h=12 m=24
